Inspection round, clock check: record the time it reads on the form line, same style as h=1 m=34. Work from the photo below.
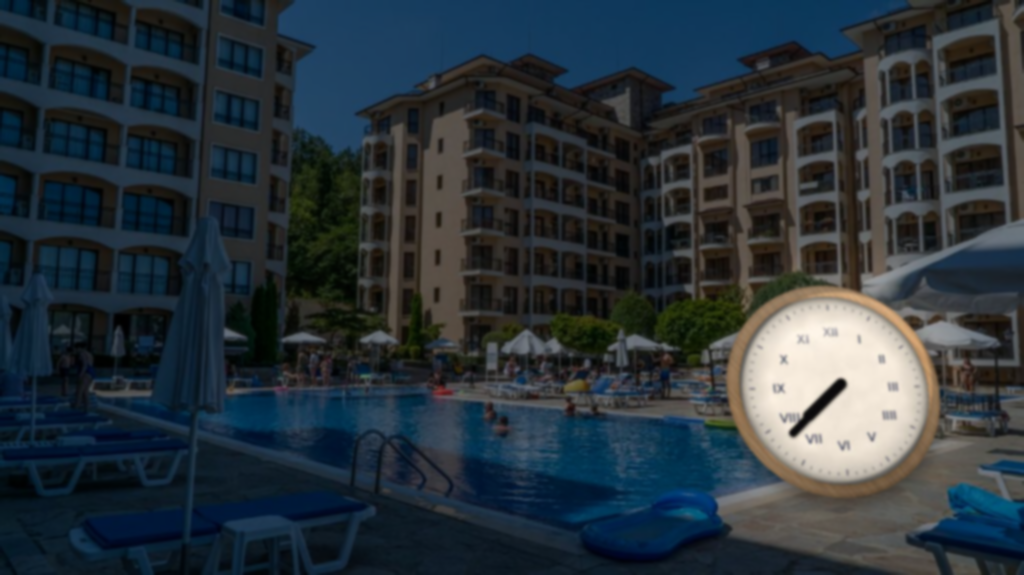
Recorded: h=7 m=38
